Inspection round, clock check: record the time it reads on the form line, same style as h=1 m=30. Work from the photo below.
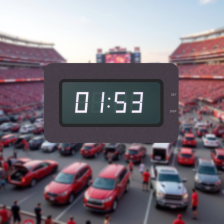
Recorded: h=1 m=53
